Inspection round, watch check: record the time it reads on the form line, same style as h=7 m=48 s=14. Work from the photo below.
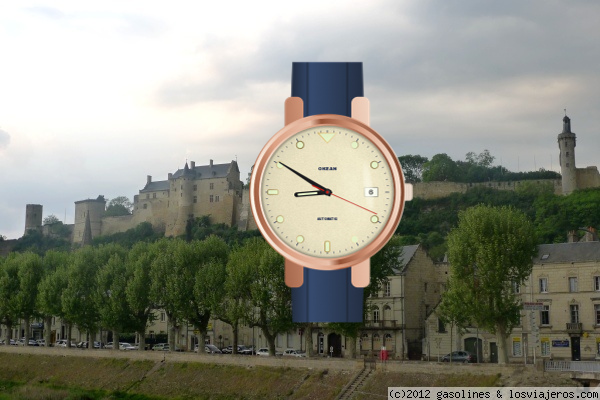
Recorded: h=8 m=50 s=19
